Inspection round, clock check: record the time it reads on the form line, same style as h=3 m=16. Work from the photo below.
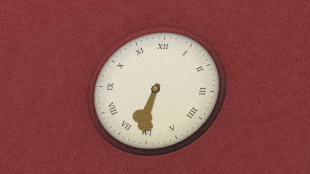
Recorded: h=6 m=31
